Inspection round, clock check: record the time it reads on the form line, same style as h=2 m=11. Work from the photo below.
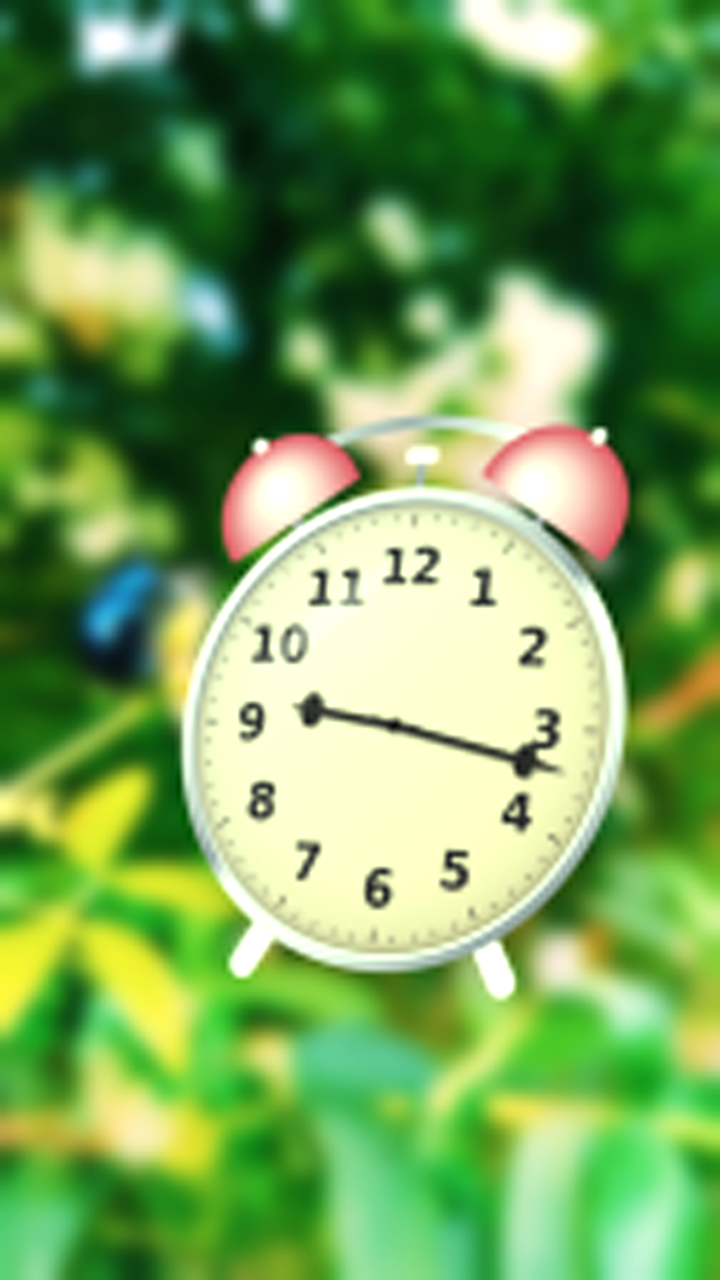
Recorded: h=9 m=17
